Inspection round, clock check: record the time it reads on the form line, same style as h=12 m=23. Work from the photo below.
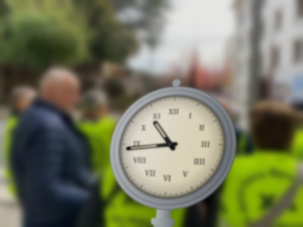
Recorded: h=10 m=44
